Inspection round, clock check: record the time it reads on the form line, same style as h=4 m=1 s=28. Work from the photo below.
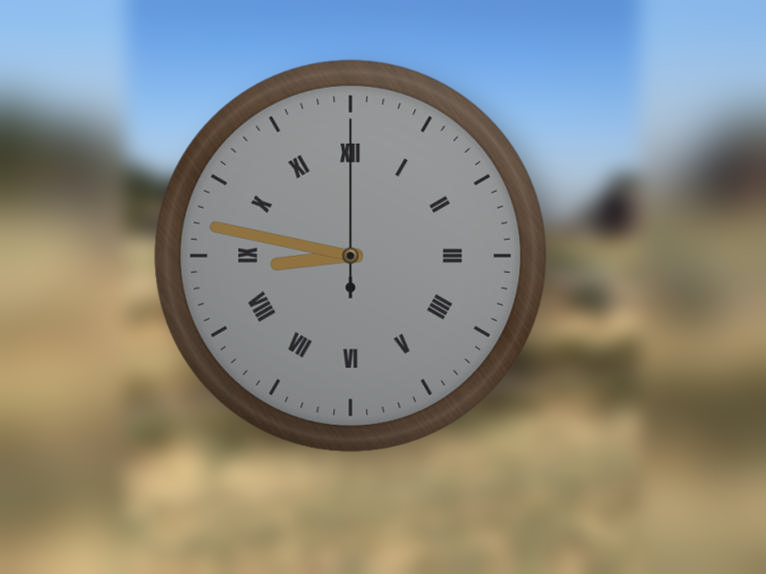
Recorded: h=8 m=47 s=0
